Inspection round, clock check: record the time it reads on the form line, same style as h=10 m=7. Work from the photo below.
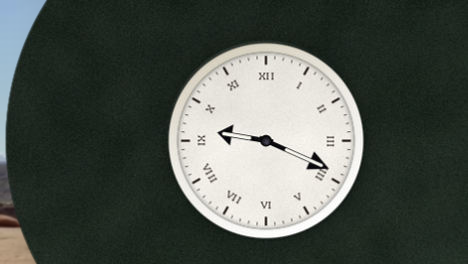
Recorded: h=9 m=19
